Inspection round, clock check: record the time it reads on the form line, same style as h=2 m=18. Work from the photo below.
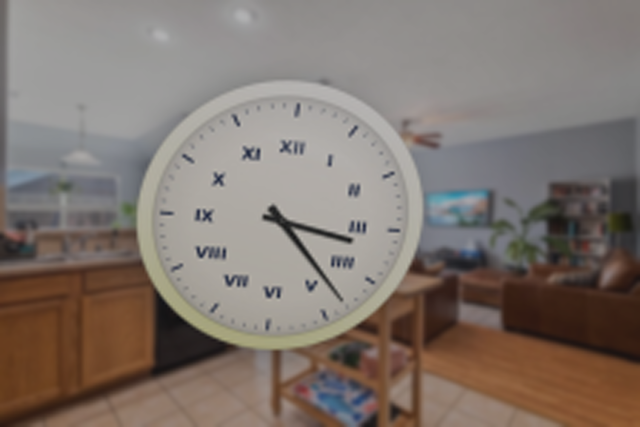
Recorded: h=3 m=23
